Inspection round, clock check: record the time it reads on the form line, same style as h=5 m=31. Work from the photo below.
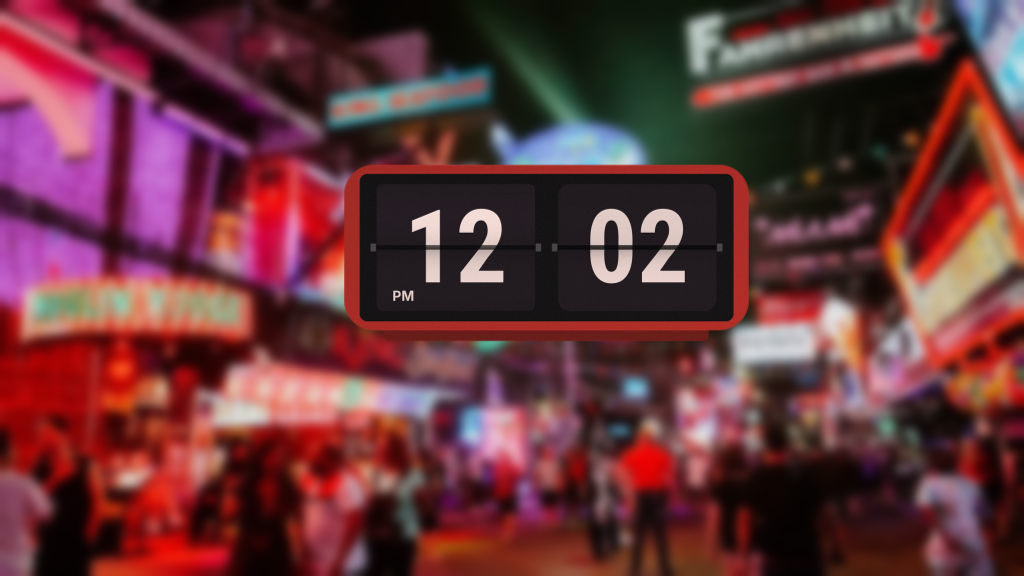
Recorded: h=12 m=2
